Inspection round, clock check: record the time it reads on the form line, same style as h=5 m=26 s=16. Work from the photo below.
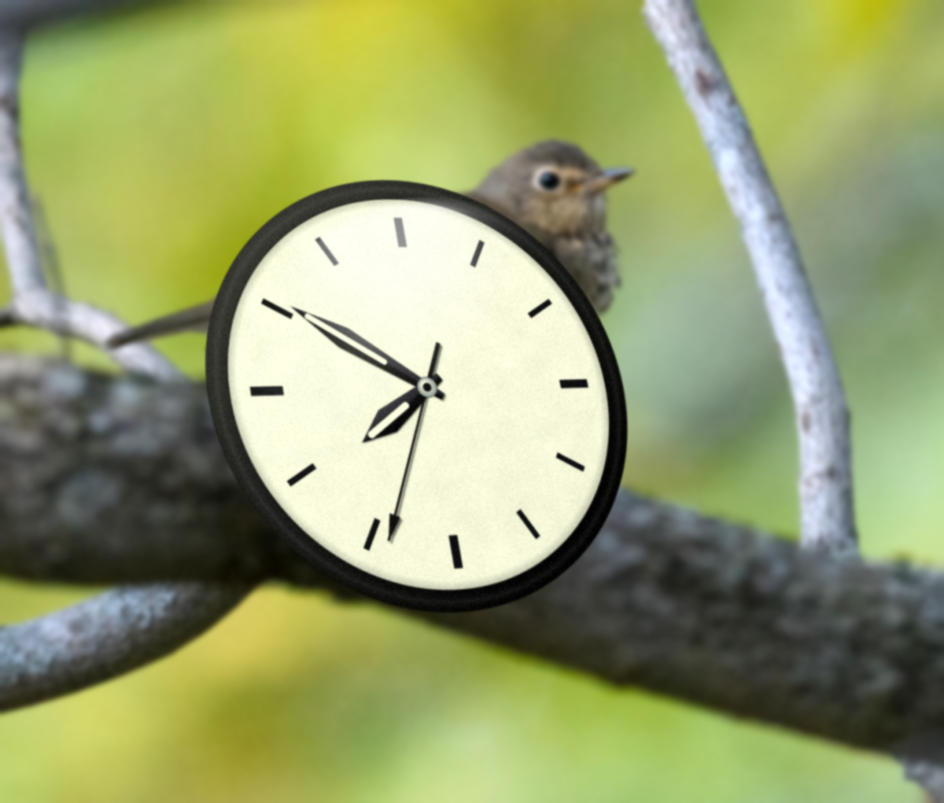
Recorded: h=7 m=50 s=34
